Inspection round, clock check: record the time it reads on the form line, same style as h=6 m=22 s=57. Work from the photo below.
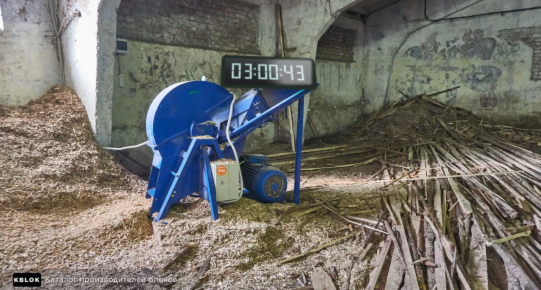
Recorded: h=3 m=0 s=43
